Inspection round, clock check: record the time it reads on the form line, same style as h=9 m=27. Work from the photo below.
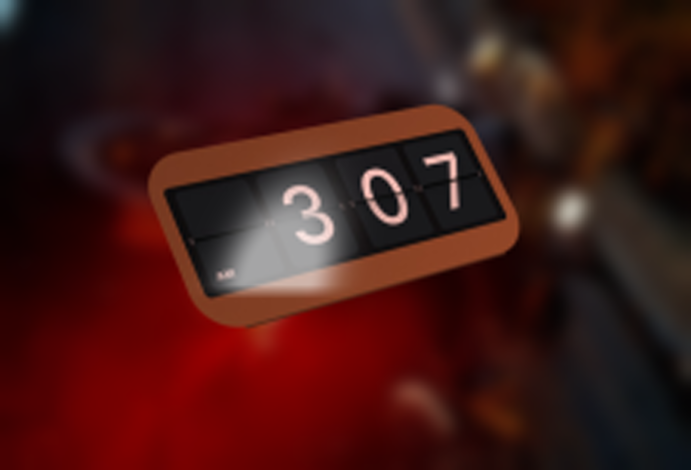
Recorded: h=3 m=7
